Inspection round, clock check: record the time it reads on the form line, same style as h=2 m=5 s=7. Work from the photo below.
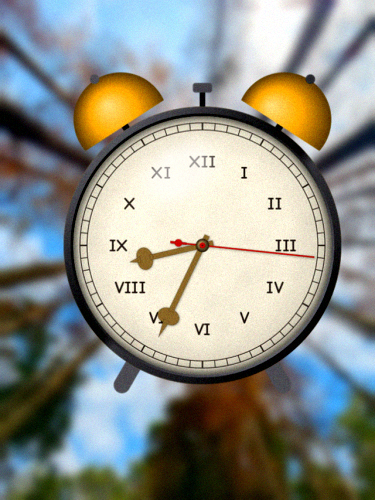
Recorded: h=8 m=34 s=16
